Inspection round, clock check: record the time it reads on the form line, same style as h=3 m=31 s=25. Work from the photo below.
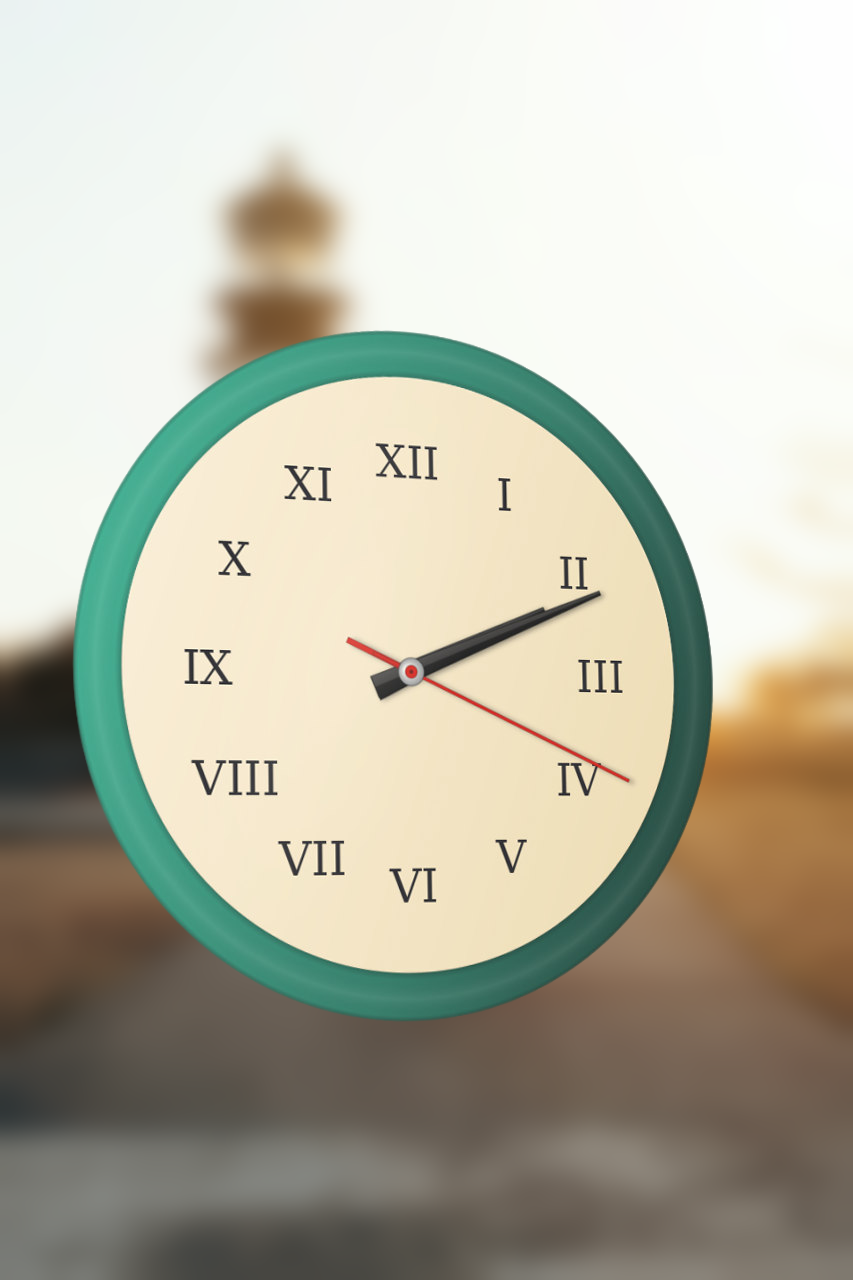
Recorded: h=2 m=11 s=19
